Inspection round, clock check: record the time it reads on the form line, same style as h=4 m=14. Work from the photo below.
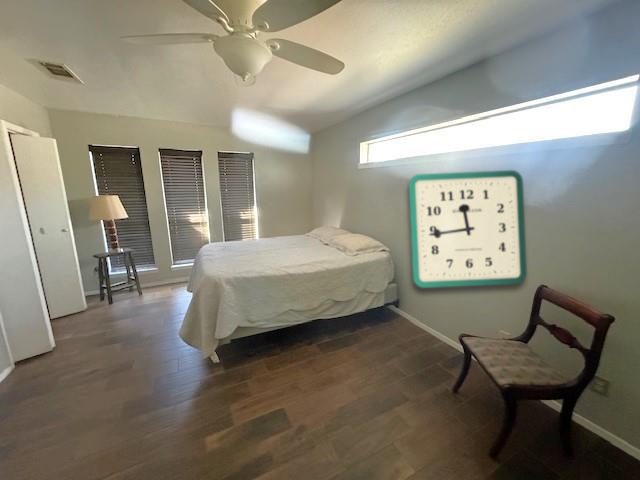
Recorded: h=11 m=44
